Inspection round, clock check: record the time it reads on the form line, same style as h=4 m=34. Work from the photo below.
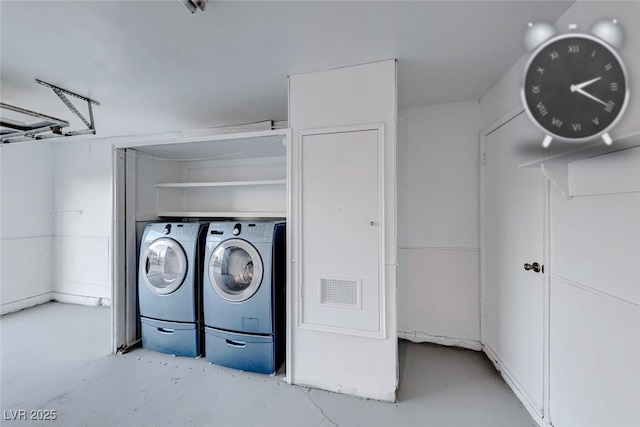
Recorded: h=2 m=20
